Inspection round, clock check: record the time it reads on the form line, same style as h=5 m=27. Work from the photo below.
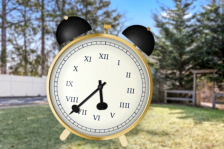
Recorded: h=5 m=37
